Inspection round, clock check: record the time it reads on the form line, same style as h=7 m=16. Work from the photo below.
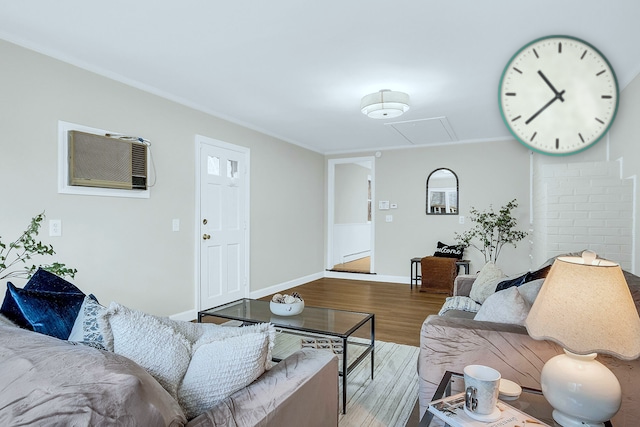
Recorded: h=10 m=38
